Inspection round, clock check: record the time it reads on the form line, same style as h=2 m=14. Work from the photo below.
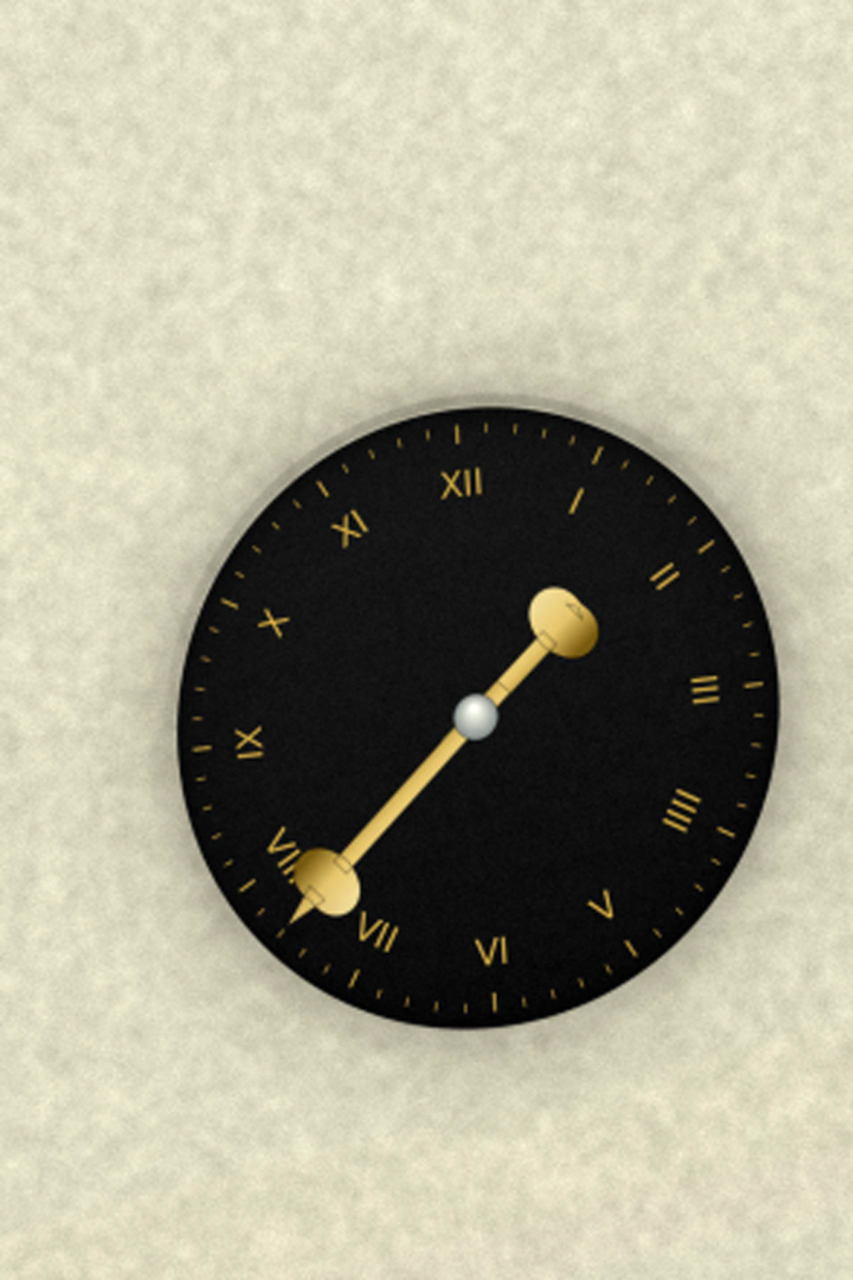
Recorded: h=1 m=38
